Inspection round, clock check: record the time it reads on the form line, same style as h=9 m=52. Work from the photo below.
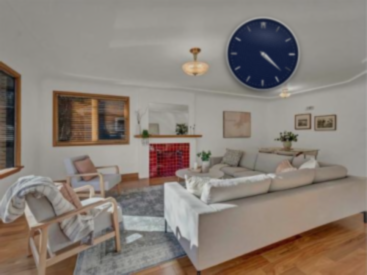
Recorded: h=4 m=22
